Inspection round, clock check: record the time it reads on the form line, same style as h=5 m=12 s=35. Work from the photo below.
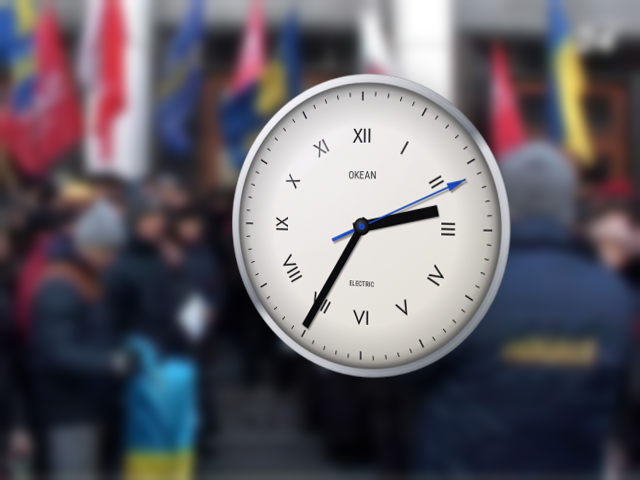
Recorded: h=2 m=35 s=11
